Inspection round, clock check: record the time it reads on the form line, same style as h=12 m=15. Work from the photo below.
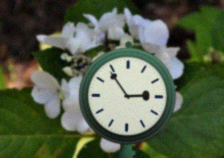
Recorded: h=2 m=54
